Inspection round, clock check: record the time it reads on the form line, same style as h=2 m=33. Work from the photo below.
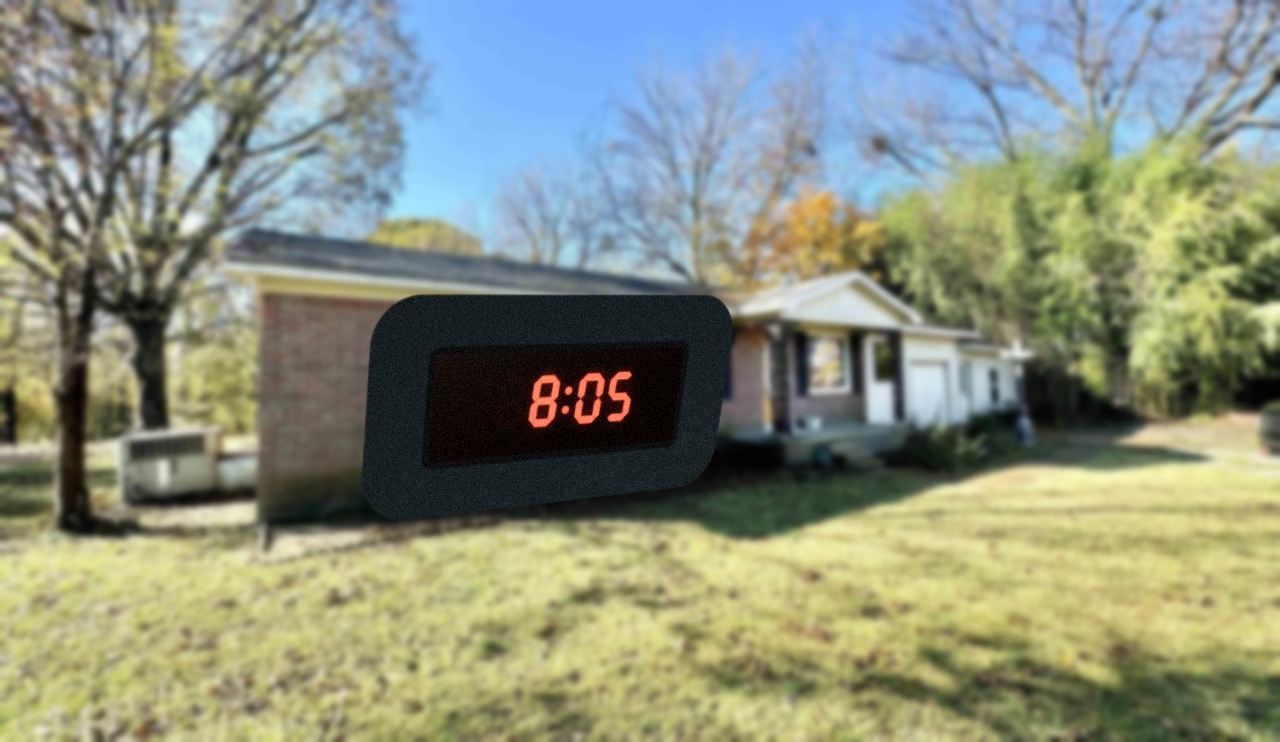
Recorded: h=8 m=5
